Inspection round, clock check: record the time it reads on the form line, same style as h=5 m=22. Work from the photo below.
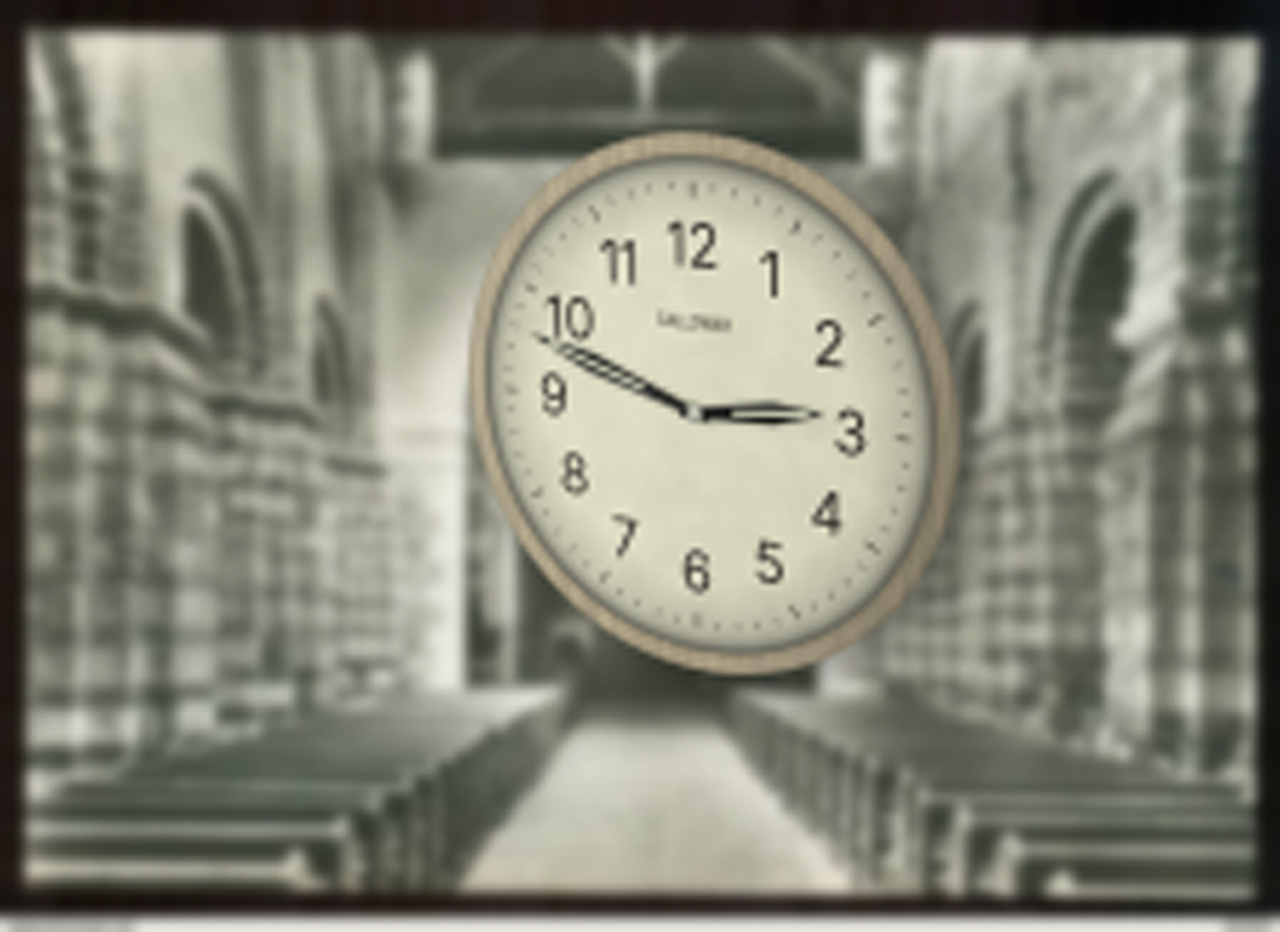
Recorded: h=2 m=48
